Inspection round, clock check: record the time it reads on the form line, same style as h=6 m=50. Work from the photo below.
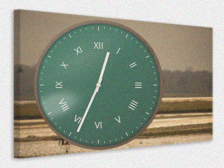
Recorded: h=12 m=34
